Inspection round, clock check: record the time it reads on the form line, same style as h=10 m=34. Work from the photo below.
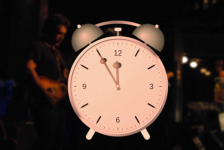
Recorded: h=11 m=55
